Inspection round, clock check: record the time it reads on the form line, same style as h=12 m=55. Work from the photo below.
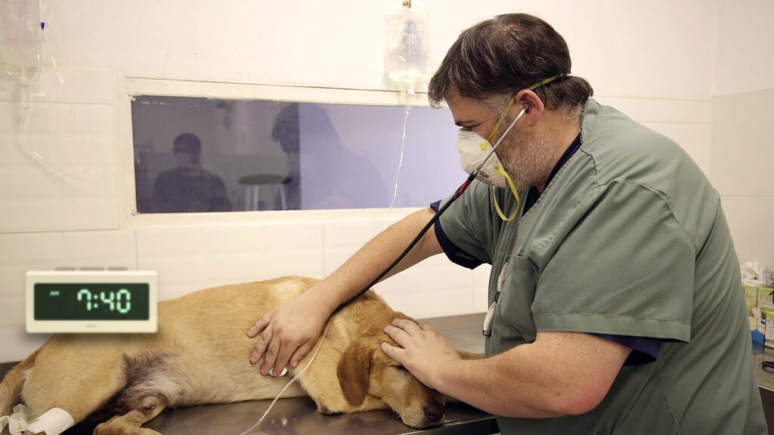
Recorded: h=7 m=40
